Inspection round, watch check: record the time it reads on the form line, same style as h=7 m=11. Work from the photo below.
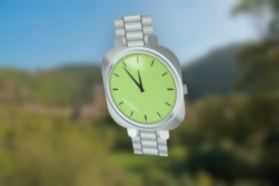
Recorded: h=11 m=54
